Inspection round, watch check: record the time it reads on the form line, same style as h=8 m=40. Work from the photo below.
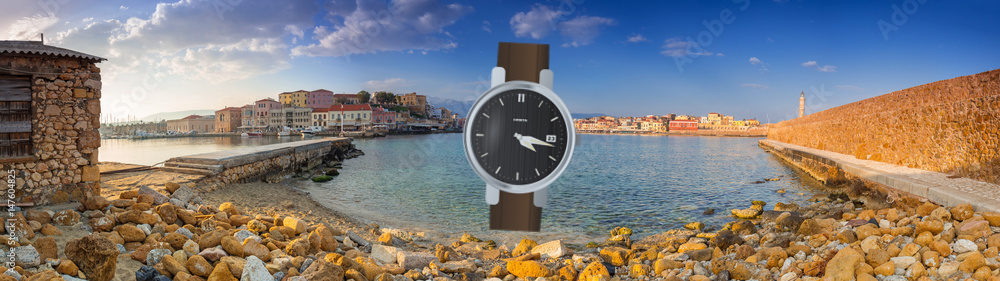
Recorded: h=4 m=17
